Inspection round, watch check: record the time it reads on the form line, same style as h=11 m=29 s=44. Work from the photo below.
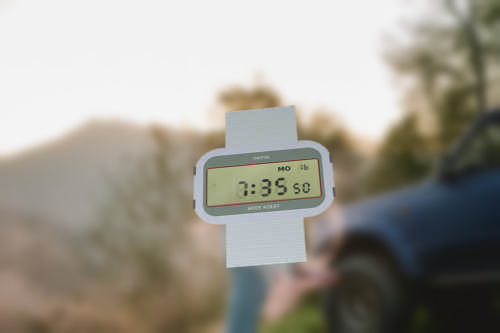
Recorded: h=7 m=35 s=50
